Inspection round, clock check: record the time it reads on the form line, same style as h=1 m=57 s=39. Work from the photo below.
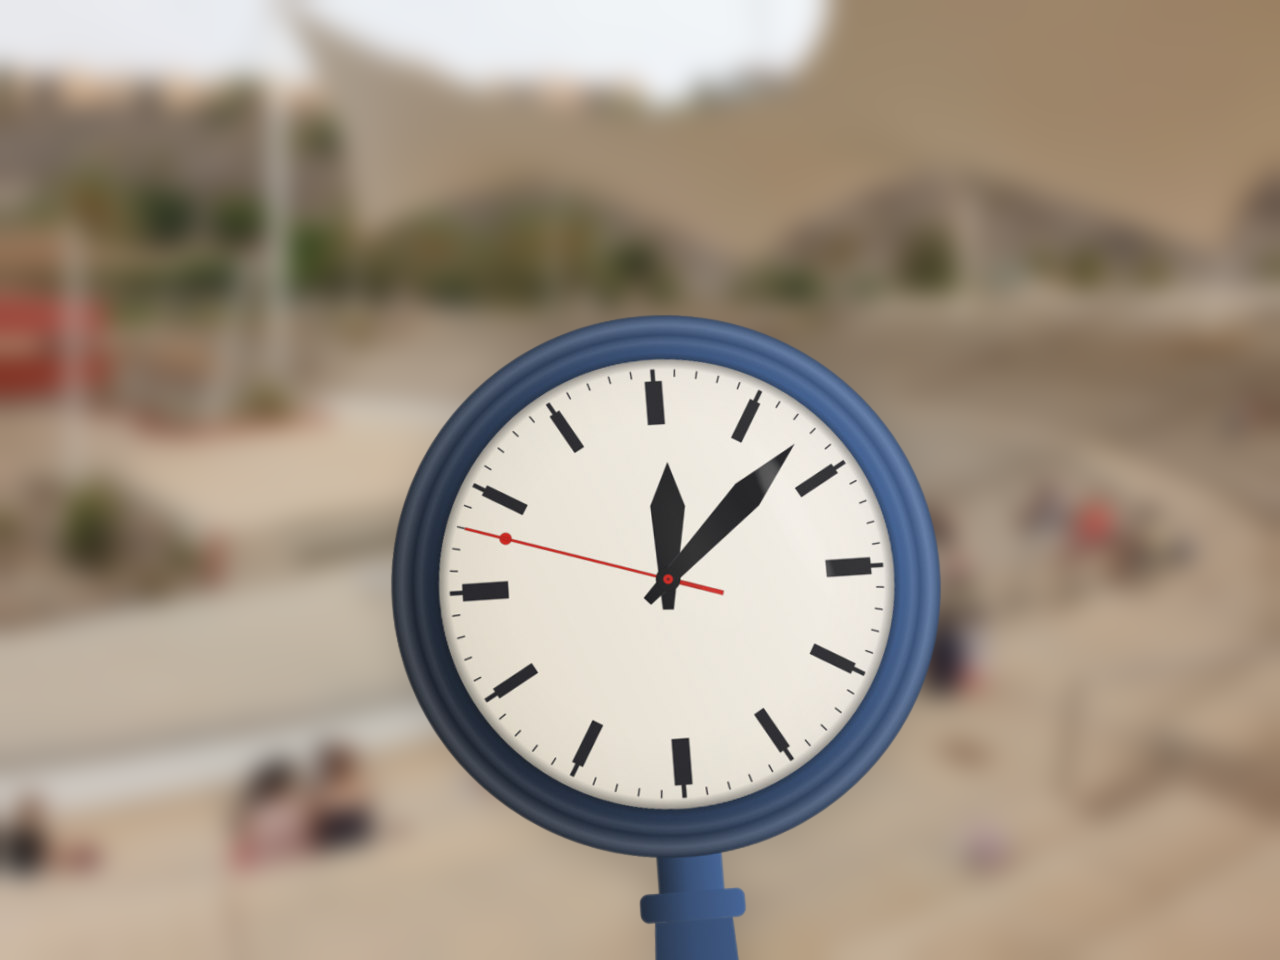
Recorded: h=12 m=7 s=48
